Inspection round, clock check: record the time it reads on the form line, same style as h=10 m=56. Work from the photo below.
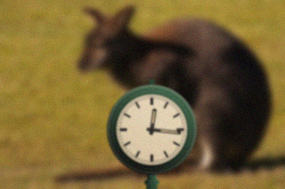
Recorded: h=12 m=16
